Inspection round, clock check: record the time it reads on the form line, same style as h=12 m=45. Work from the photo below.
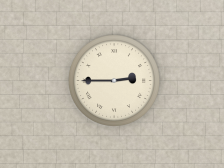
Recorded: h=2 m=45
